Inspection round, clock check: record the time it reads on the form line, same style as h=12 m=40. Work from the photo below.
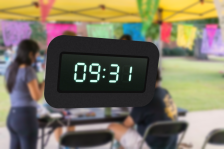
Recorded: h=9 m=31
